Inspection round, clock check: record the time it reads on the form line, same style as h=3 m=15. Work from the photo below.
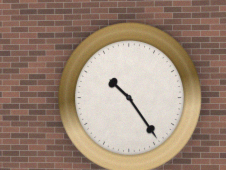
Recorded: h=10 m=24
